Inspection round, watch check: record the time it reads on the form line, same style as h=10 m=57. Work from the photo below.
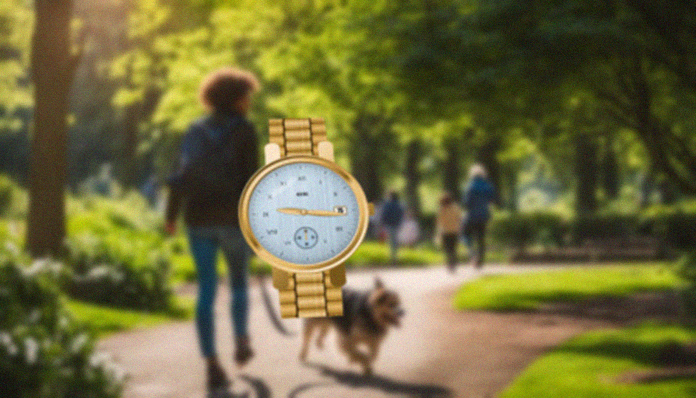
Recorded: h=9 m=16
